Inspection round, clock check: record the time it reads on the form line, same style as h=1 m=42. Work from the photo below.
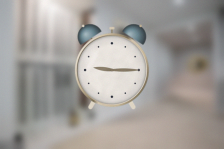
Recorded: h=9 m=15
